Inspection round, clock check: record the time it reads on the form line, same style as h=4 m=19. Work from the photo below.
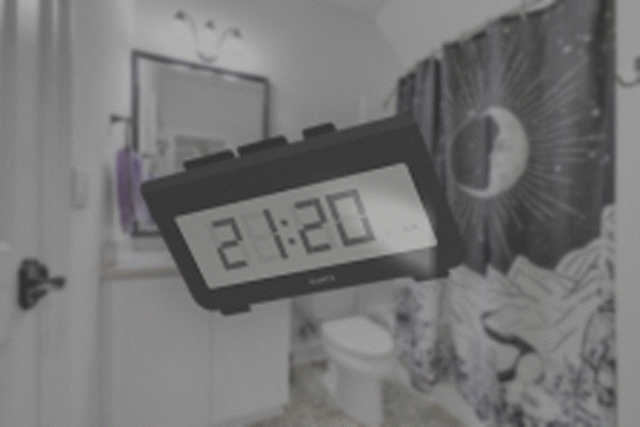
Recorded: h=21 m=20
